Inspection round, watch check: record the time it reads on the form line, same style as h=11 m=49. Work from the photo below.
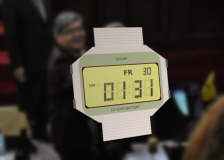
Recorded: h=1 m=31
